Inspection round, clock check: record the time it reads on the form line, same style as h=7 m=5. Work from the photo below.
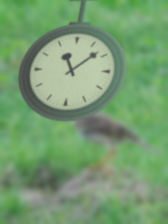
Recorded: h=11 m=8
